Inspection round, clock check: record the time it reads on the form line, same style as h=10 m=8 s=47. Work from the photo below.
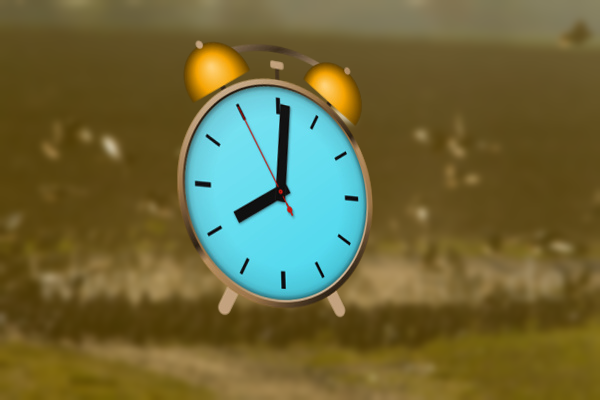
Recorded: h=8 m=0 s=55
